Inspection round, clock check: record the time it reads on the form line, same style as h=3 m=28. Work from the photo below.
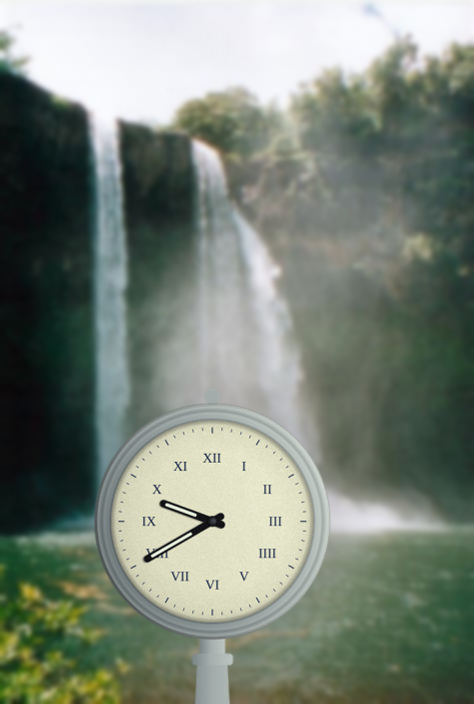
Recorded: h=9 m=40
